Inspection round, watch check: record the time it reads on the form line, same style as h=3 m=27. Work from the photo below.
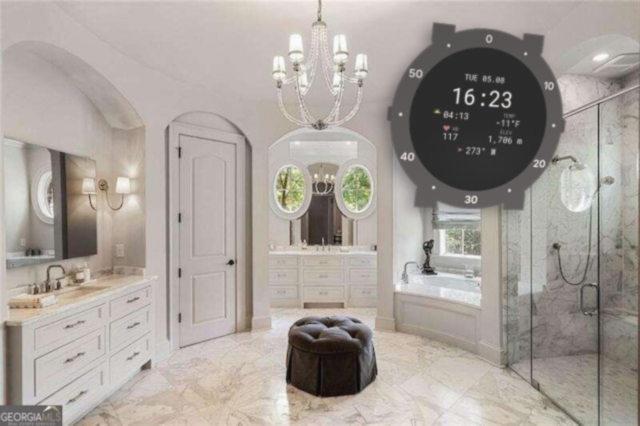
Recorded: h=16 m=23
